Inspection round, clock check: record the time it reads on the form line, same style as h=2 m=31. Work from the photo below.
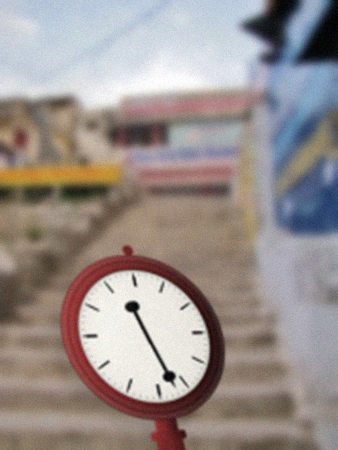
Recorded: h=11 m=27
